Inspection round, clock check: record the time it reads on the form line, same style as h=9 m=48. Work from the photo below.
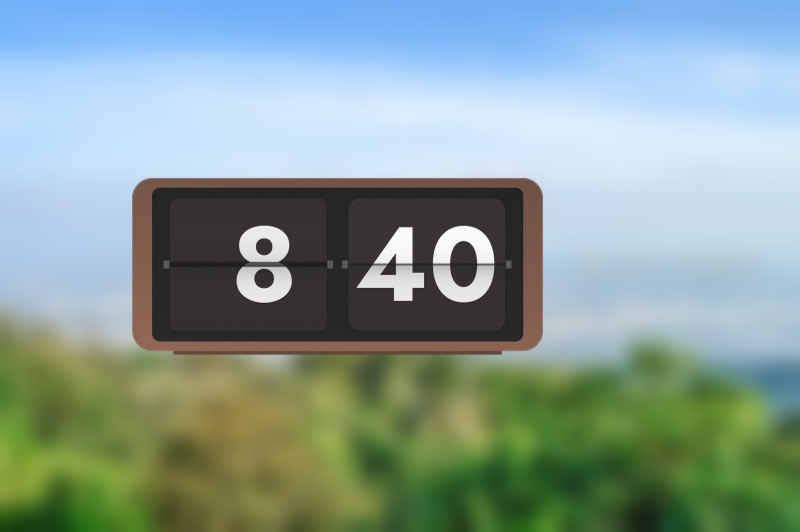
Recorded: h=8 m=40
